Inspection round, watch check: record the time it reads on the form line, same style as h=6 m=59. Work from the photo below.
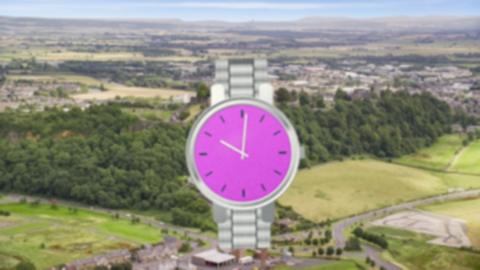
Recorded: h=10 m=1
